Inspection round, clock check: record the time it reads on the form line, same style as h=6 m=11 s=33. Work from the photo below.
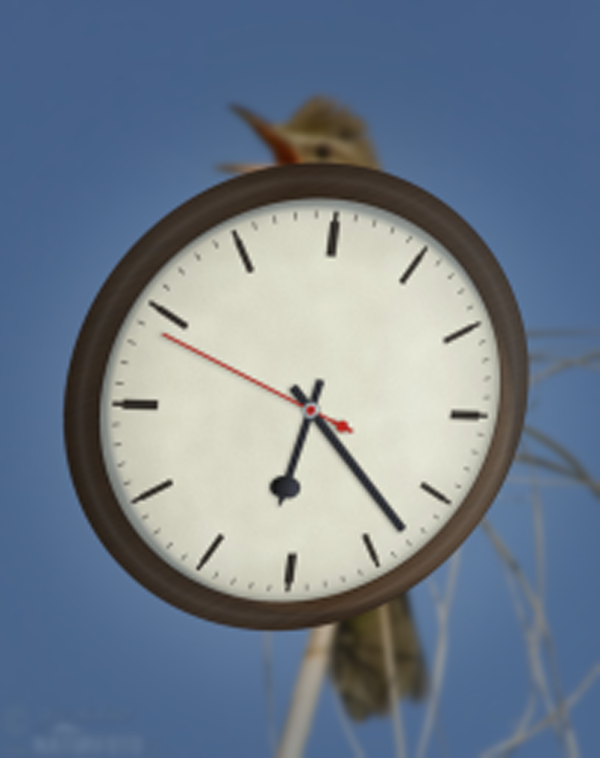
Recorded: h=6 m=22 s=49
